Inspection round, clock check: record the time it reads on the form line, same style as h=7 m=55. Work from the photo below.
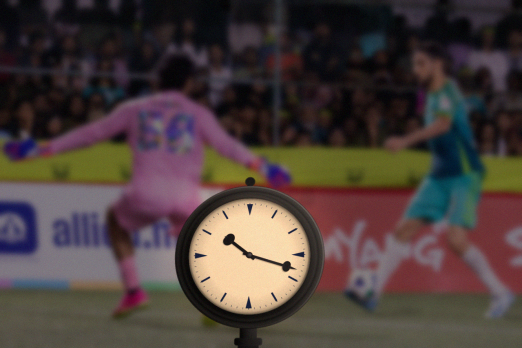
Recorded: h=10 m=18
